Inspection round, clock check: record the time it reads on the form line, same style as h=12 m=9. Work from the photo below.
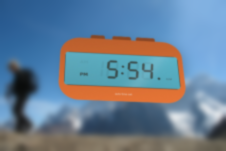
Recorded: h=5 m=54
